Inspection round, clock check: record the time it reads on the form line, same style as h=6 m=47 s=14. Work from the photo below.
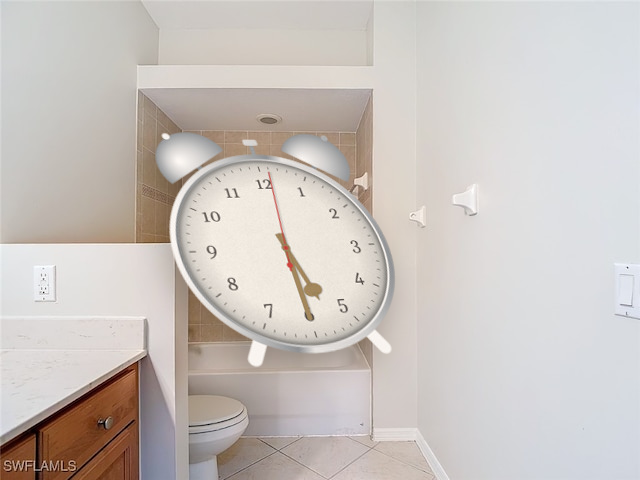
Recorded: h=5 m=30 s=1
